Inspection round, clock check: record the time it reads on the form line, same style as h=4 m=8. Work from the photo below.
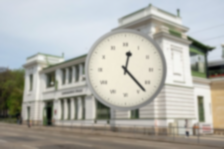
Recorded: h=12 m=23
